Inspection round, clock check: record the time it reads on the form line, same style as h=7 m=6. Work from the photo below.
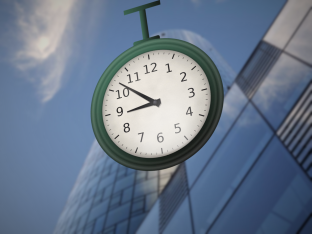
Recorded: h=8 m=52
